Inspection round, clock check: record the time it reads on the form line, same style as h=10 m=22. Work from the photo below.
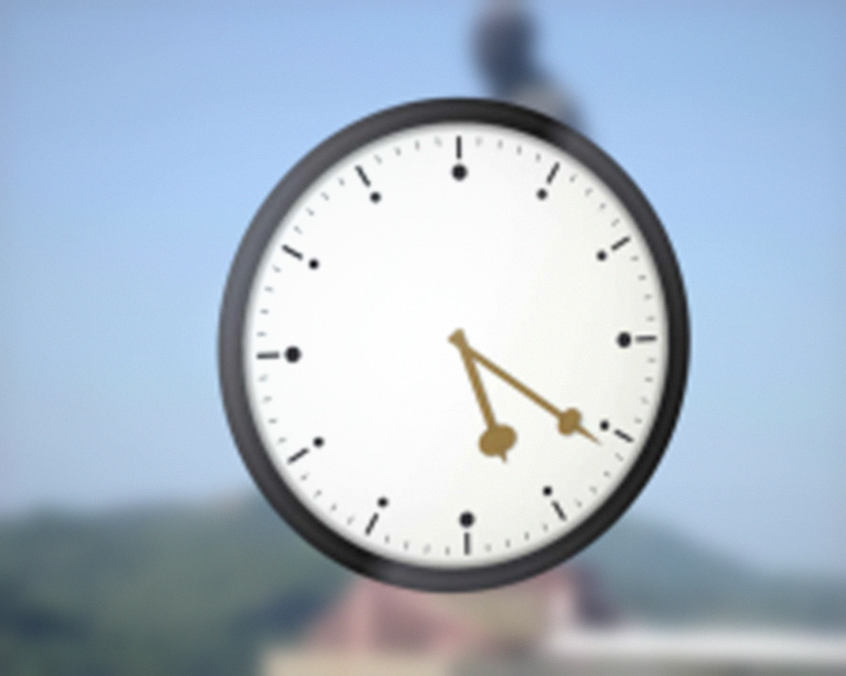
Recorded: h=5 m=21
